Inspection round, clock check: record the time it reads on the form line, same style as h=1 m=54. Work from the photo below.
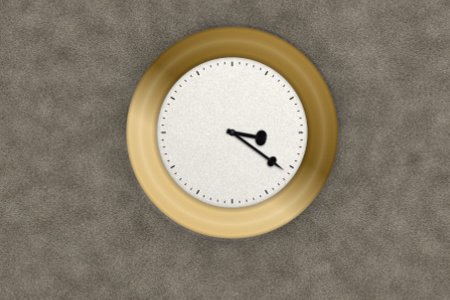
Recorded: h=3 m=21
